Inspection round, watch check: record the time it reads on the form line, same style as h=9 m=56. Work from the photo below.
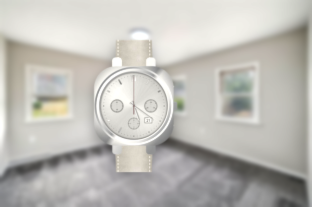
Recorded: h=5 m=21
